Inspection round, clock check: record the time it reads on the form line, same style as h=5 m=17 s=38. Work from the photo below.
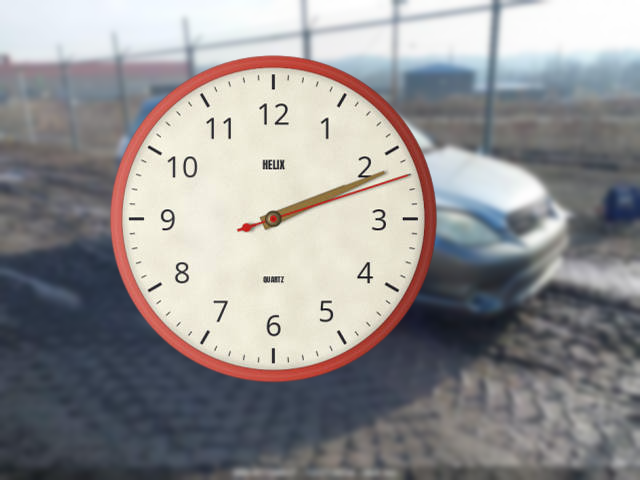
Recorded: h=2 m=11 s=12
